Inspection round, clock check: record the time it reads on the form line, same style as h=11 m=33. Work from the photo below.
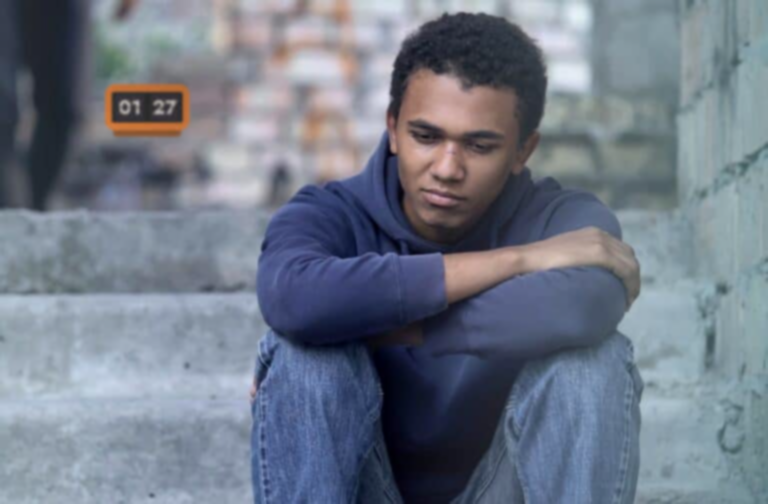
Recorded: h=1 m=27
